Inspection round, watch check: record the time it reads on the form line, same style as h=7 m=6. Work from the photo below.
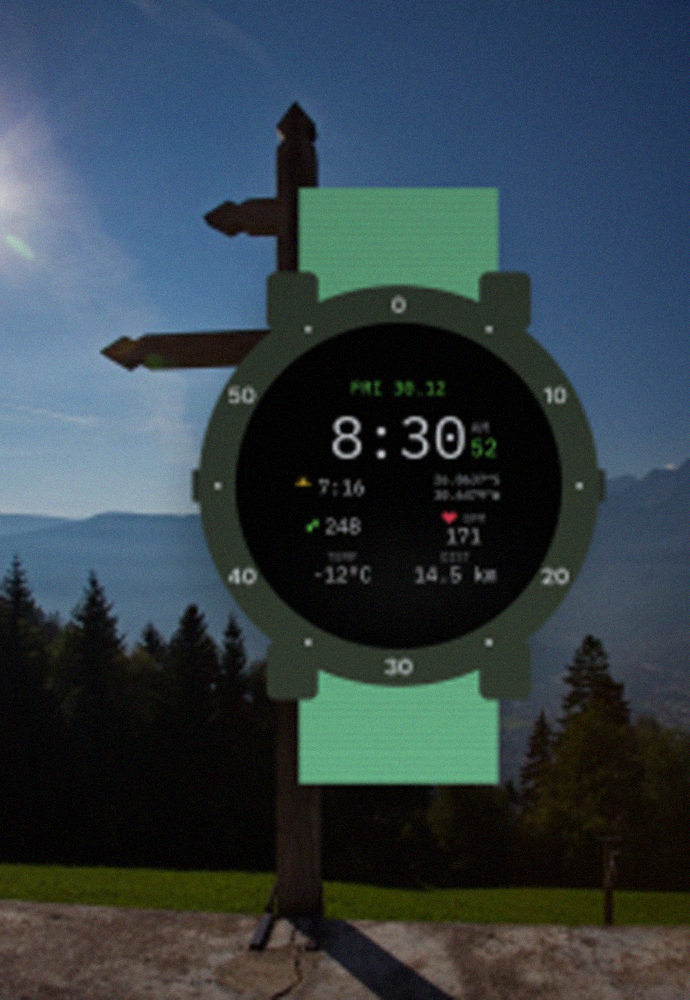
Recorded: h=8 m=30
